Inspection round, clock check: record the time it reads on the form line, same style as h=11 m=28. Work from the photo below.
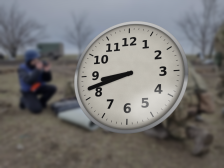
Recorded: h=8 m=42
